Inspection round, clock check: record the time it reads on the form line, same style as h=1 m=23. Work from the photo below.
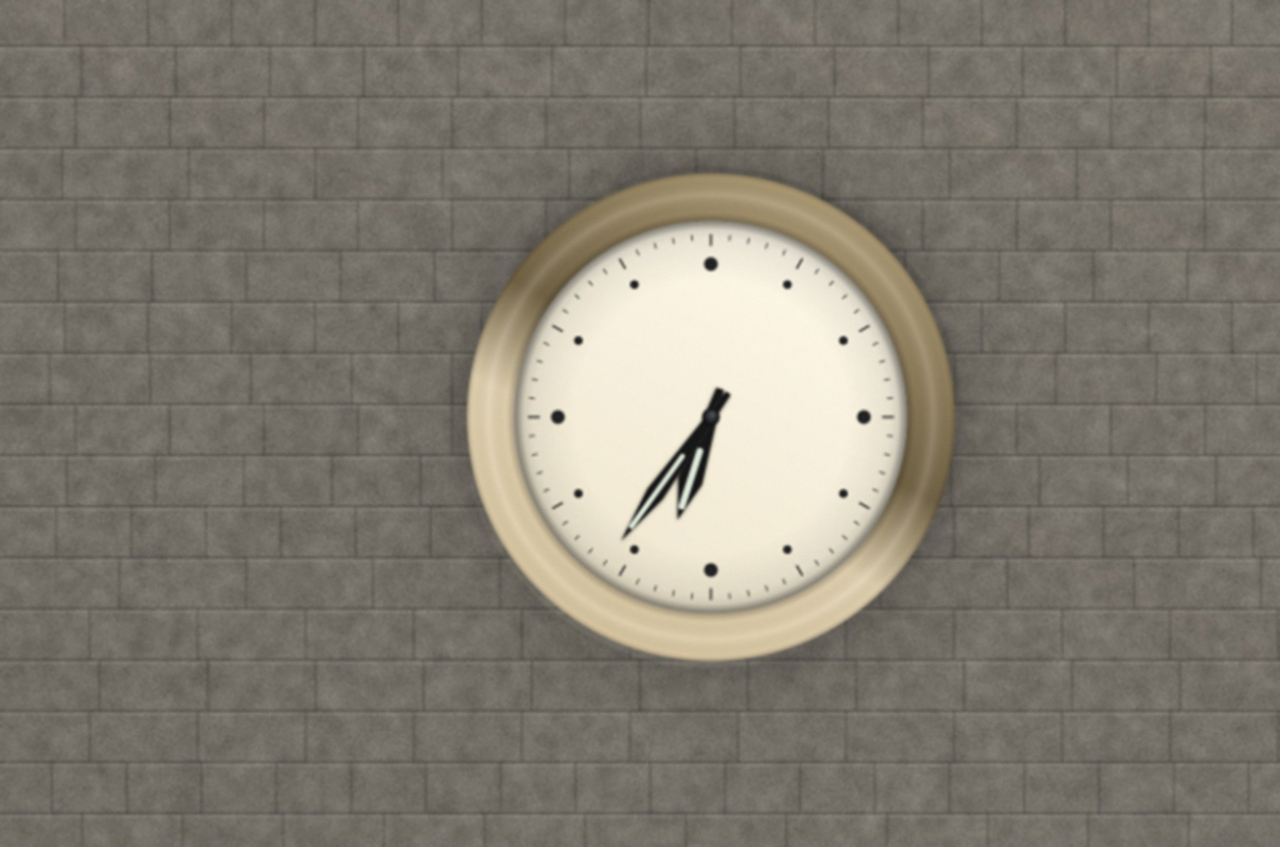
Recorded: h=6 m=36
